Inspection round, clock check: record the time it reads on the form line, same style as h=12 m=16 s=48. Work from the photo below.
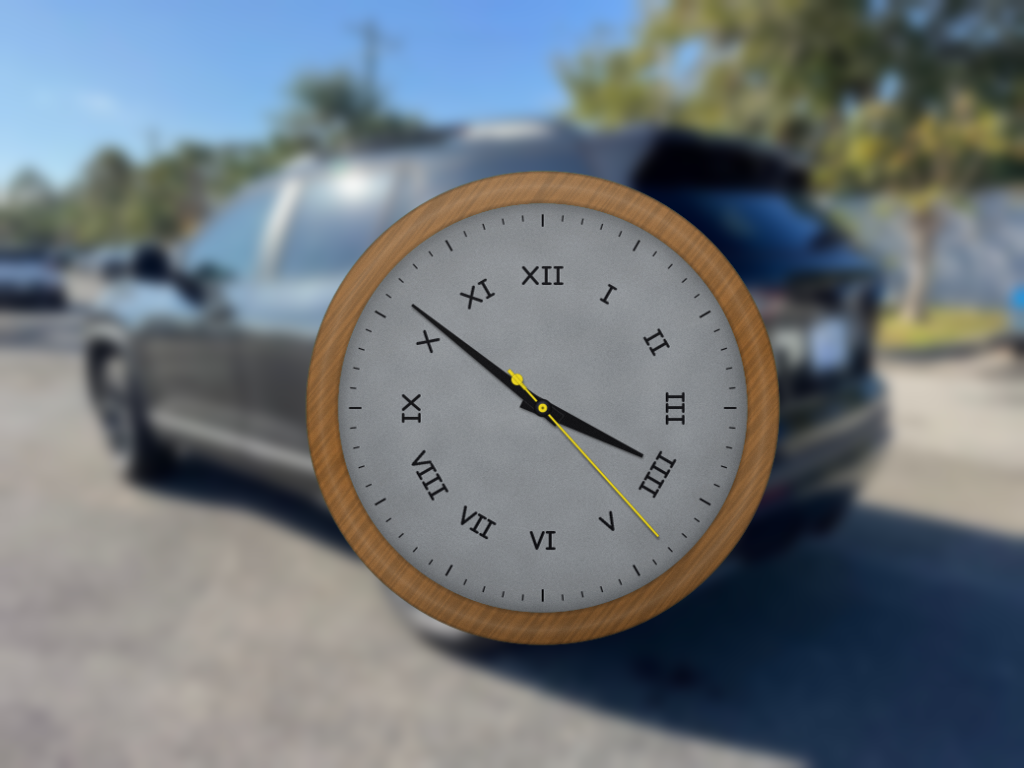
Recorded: h=3 m=51 s=23
